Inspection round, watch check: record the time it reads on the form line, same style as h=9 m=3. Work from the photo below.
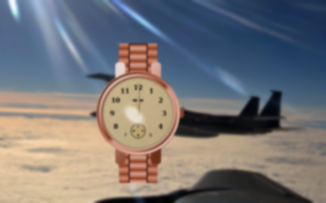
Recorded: h=12 m=0
